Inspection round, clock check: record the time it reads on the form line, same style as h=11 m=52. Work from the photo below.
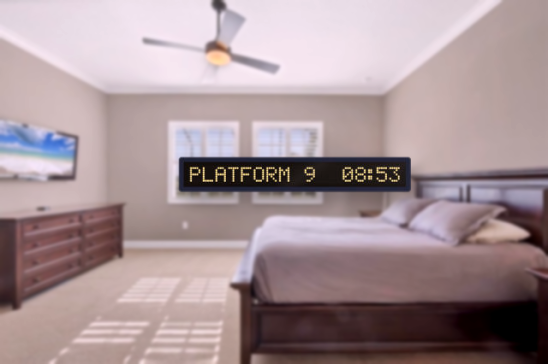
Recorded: h=8 m=53
